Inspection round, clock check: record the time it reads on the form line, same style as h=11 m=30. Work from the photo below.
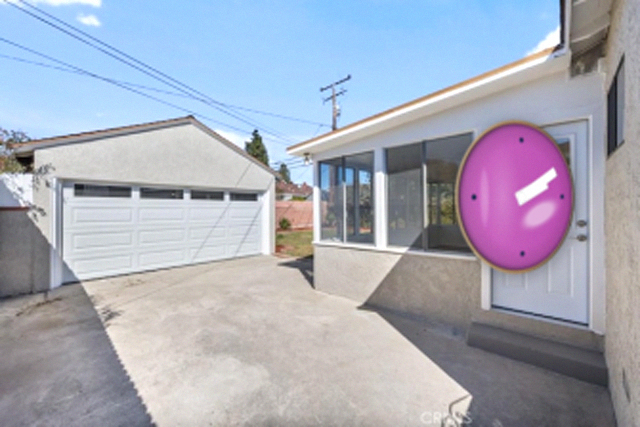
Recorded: h=2 m=10
